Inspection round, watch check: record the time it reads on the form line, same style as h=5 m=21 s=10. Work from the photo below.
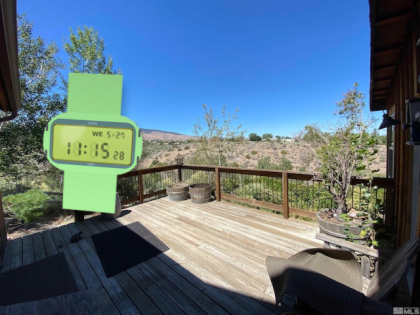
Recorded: h=11 m=15 s=28
